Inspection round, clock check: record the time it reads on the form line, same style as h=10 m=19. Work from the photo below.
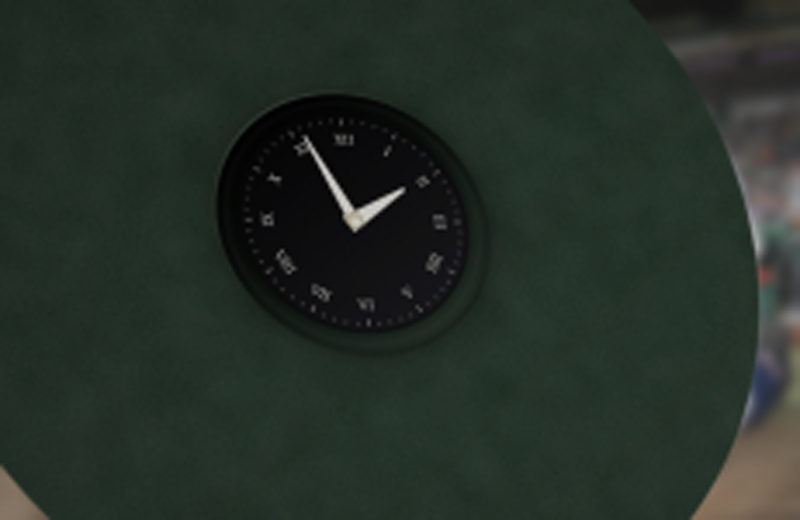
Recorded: h=1 m=56
